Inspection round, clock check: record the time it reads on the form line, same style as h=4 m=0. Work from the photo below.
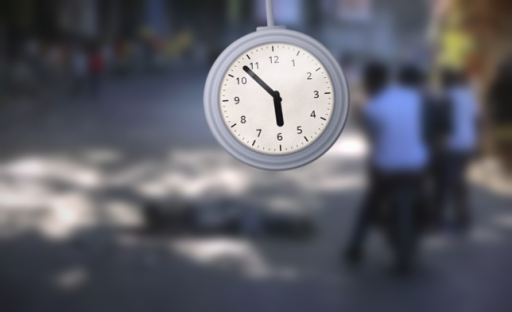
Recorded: h=5 m=53
